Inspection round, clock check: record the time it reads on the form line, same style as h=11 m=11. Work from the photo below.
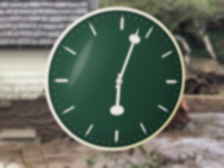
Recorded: h=6 m=3
